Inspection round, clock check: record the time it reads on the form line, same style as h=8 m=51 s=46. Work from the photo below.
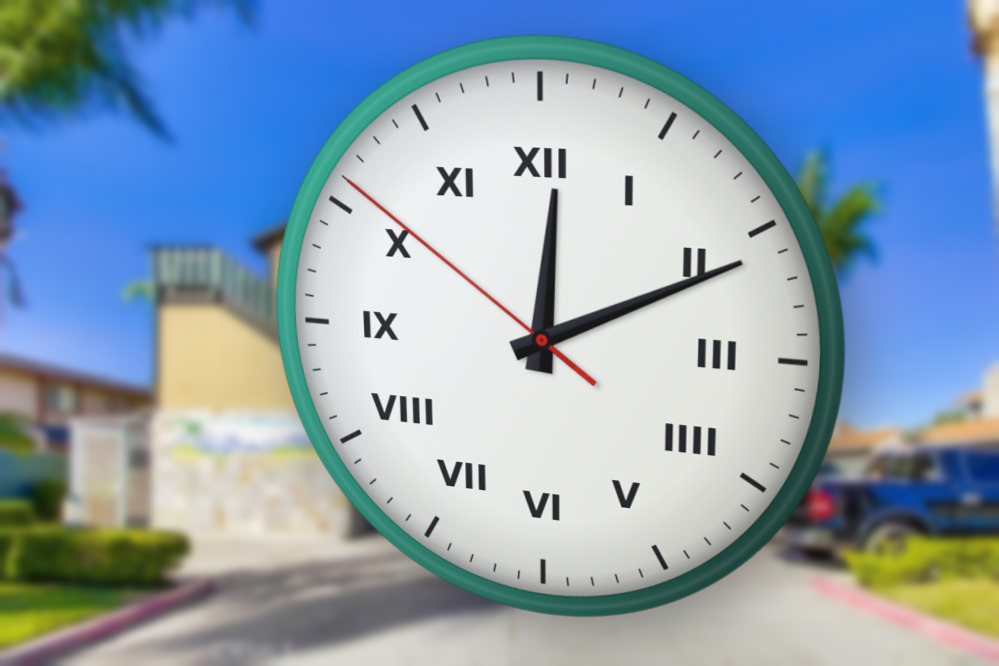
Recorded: h=12 m=10 s=51
